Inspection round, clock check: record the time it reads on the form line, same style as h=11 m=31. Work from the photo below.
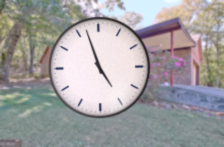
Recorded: h=4 m=57
